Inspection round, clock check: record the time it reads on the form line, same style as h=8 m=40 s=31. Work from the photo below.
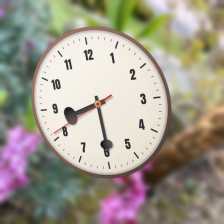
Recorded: h=8 m=29 s=41
